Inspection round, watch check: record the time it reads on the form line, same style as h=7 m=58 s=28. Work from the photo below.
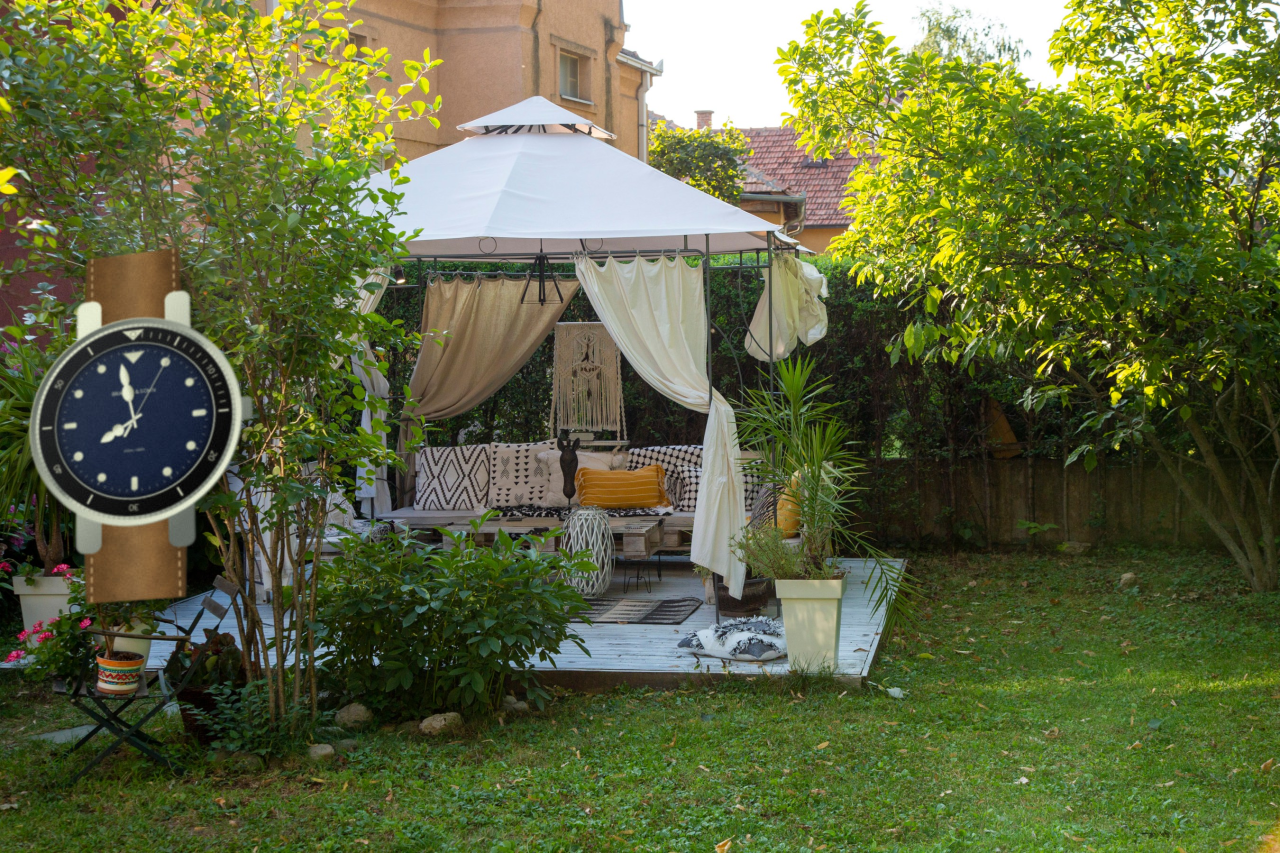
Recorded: h=7 m=58 s=5
